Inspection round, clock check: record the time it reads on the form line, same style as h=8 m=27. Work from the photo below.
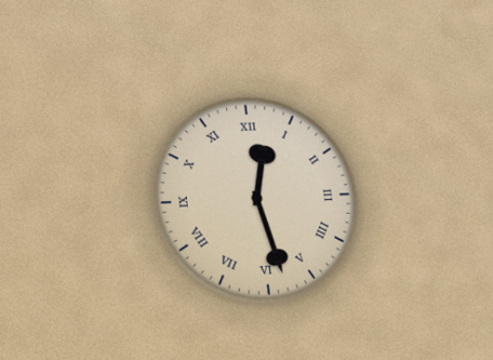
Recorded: h=12 m=28
